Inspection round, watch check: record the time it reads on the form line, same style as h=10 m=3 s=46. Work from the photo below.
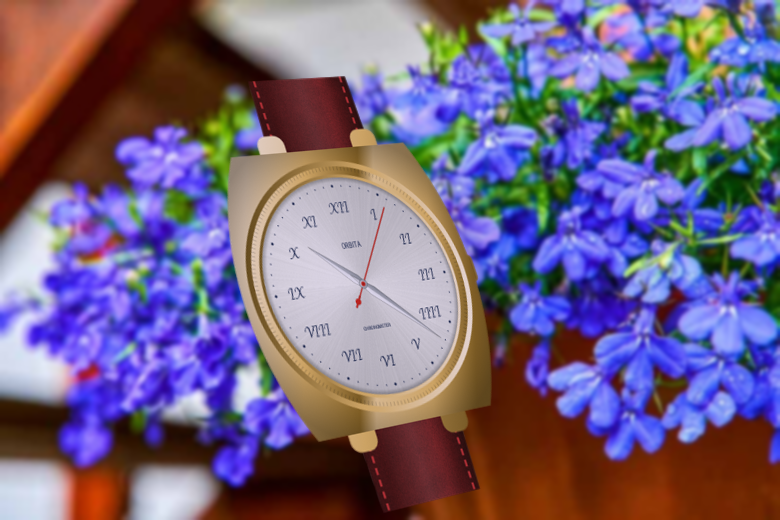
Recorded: h=10 m=22 s=6
